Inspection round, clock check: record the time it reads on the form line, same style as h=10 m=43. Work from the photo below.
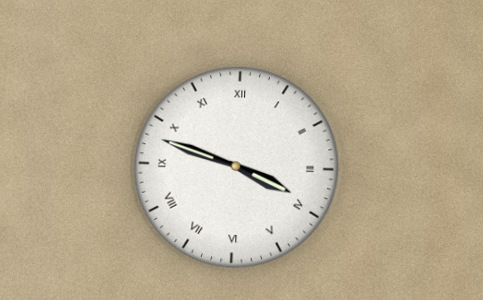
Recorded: h=3 m=48
